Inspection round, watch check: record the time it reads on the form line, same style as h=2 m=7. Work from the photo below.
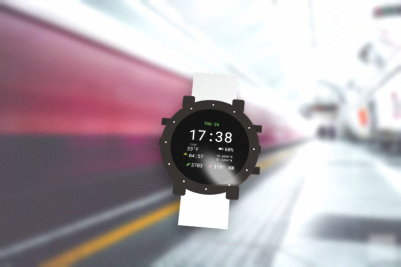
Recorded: h=17 m=38
